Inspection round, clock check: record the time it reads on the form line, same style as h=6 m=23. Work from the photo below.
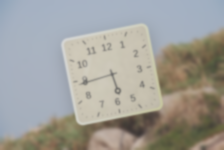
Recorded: h=5 m=44
